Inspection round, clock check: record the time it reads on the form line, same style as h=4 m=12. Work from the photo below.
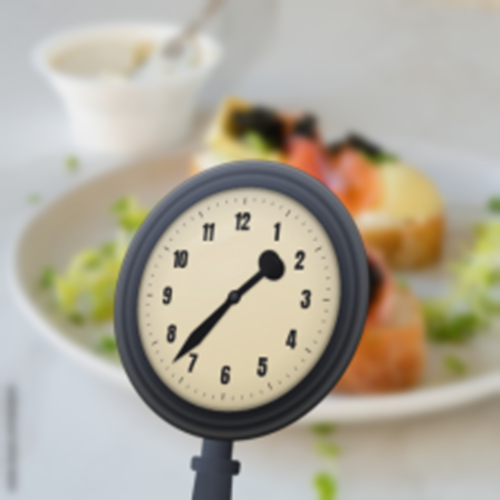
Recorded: h=1 m=37
